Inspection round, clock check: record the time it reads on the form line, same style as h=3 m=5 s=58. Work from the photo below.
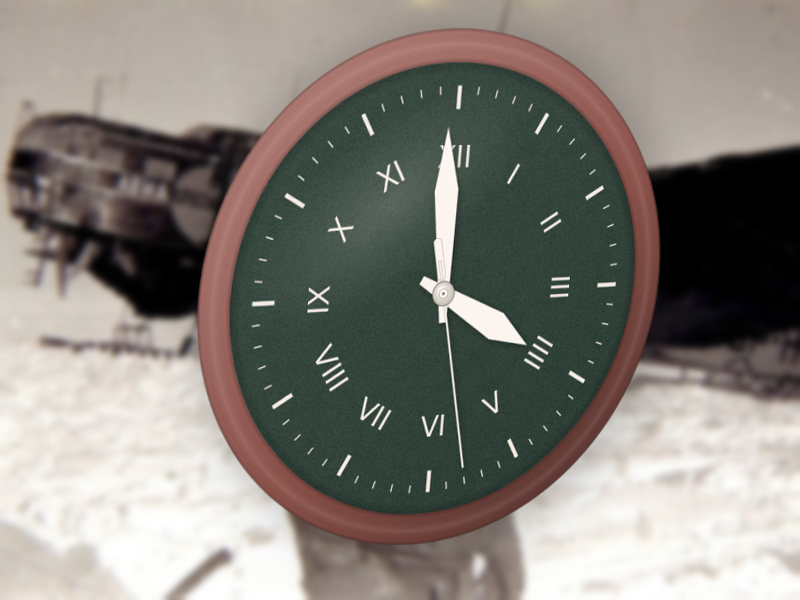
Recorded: h=3 m=59 s=28
